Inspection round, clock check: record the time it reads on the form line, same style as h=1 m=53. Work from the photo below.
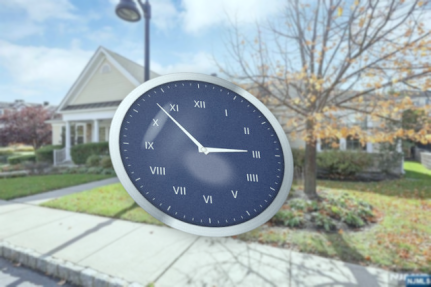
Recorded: h=2 m=53
